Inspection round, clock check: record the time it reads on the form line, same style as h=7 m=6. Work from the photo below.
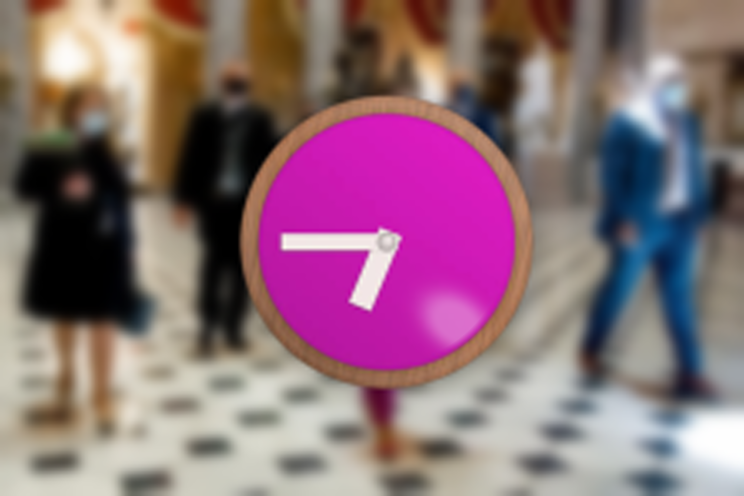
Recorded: h=6 m=45
